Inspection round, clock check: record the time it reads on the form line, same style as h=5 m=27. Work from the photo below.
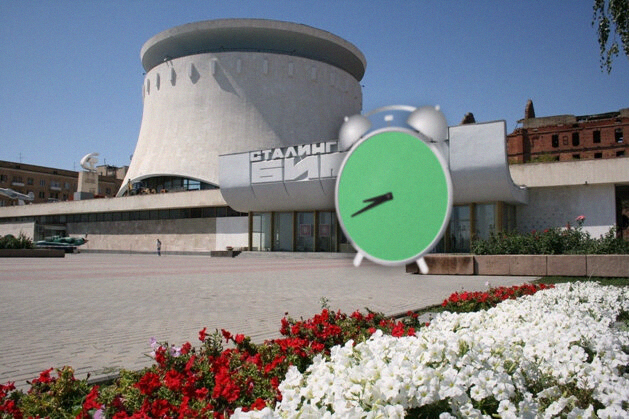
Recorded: h=8 m=41
